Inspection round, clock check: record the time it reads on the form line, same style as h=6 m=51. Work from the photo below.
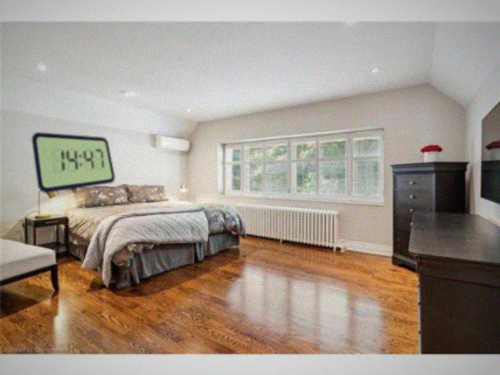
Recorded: h=14 m=47
